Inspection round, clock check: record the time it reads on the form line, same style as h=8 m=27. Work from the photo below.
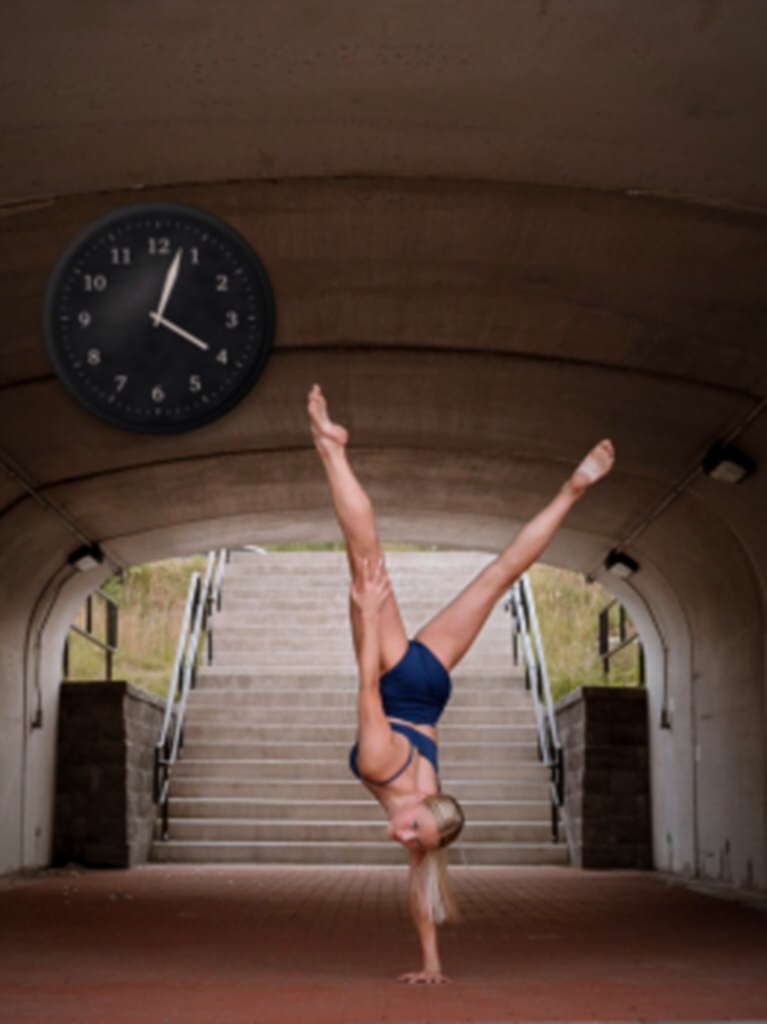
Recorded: h=4 m=3
